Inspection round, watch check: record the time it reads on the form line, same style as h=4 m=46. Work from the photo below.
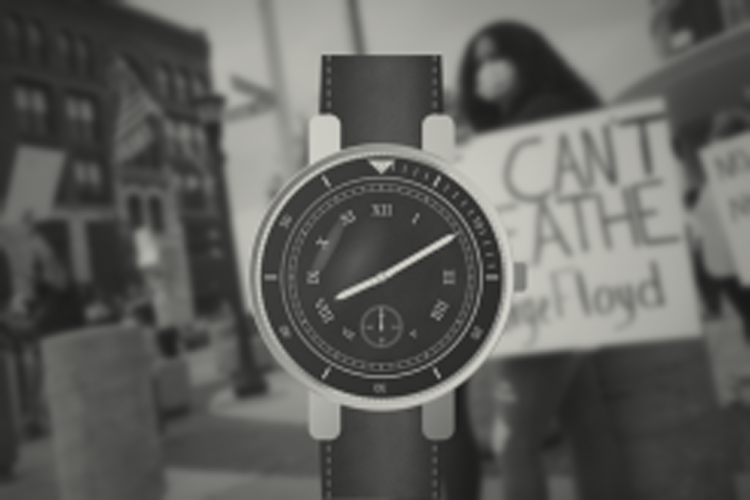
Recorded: h=8 m=10
